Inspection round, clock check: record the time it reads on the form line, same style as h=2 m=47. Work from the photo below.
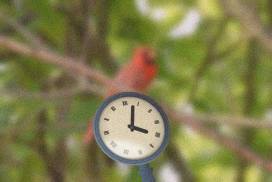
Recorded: h=4 m=3
